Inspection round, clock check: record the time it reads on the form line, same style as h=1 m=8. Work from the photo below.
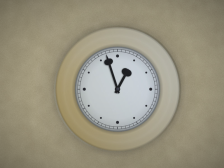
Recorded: h=12 m=57
